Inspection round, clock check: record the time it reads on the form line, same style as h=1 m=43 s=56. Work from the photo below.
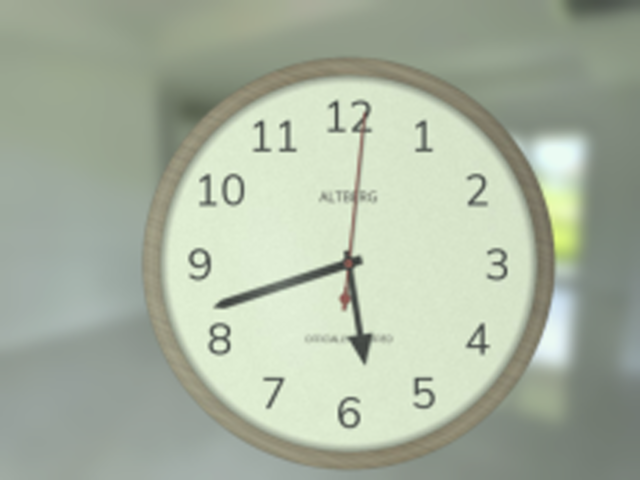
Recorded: h=5 m=42 s=1
